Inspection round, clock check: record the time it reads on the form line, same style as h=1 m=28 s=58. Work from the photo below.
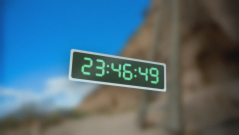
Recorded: h=23 m=46 s=49
